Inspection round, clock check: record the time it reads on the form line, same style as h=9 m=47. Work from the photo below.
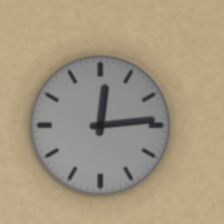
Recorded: h=12 m=14
